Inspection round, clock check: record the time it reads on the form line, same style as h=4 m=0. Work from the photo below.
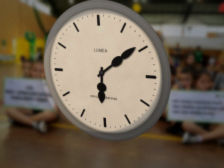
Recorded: h=6 m=9
